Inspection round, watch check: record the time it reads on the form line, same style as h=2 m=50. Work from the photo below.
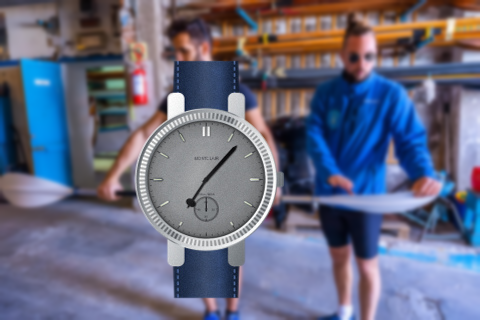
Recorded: h=7 m=7
